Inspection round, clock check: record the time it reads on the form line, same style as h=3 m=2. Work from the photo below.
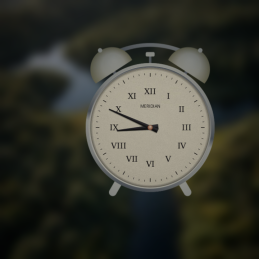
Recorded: h=8 m=49
